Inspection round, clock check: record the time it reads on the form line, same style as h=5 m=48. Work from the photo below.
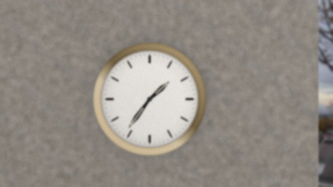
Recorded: h=1 m=36
